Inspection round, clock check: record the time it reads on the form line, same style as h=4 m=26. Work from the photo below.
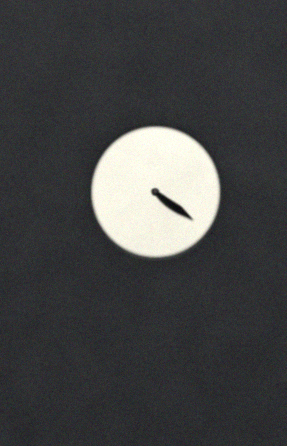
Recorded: h=4 m=21
